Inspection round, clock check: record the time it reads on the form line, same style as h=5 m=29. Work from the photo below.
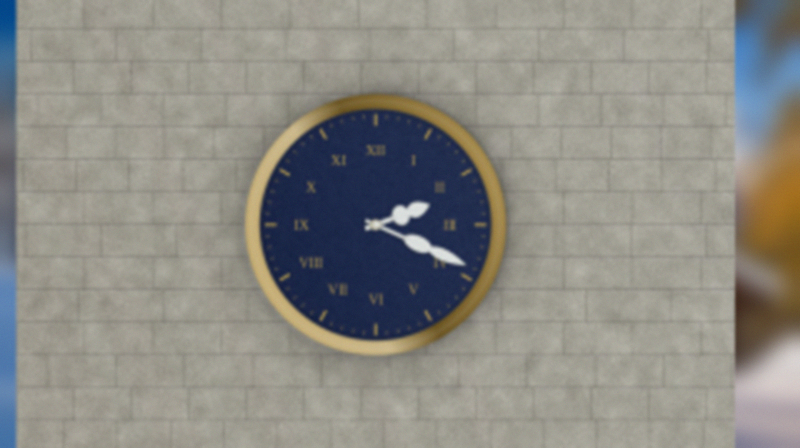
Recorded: h=2 m=19
